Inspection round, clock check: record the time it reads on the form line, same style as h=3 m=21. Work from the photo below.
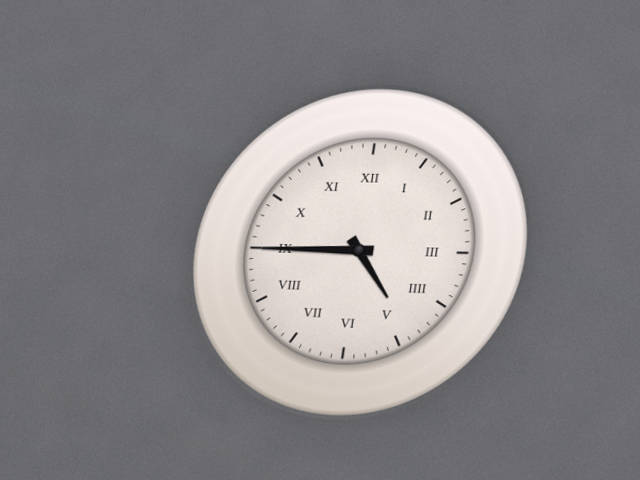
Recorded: h=4 m=45
